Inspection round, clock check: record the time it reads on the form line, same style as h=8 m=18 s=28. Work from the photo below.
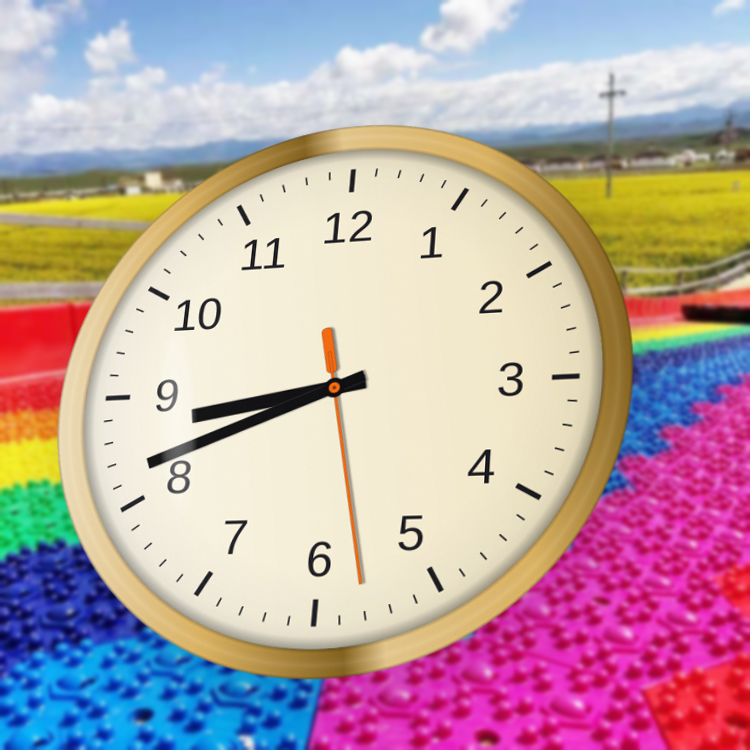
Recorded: h=8 m=41 s=28
